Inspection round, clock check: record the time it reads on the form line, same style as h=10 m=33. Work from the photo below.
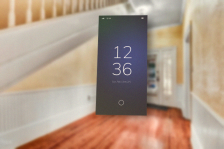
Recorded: h=12 m=36
